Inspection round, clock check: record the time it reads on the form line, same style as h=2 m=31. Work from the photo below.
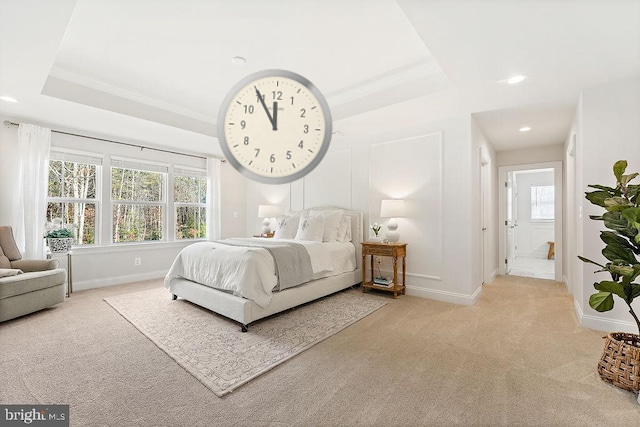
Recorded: h=11 m=55
